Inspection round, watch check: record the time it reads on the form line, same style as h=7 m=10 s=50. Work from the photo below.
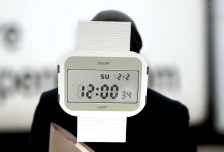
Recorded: h=12 m=0 s=34
